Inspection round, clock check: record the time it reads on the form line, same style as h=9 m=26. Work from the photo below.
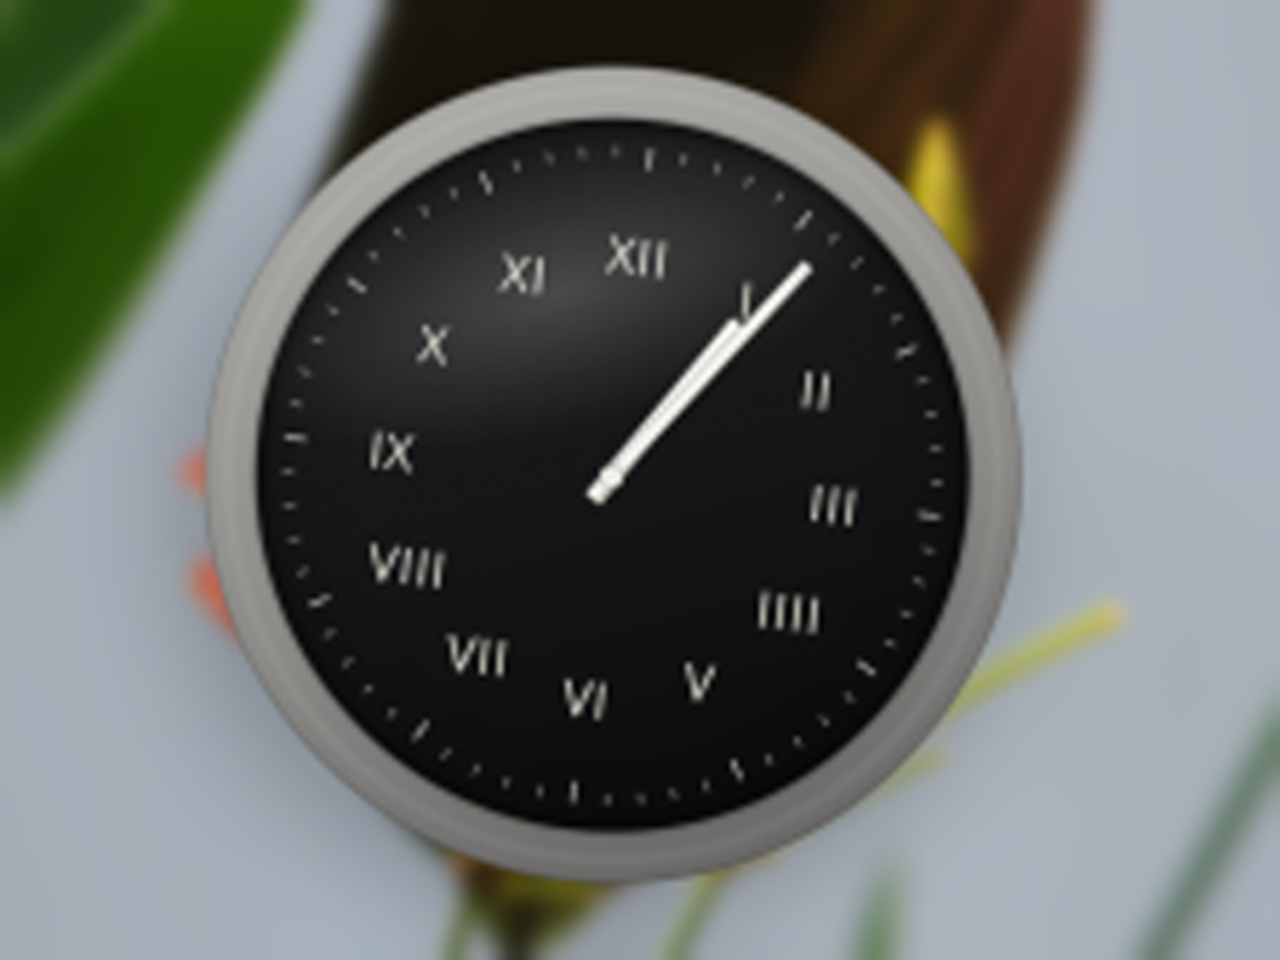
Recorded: h=1 m=6
